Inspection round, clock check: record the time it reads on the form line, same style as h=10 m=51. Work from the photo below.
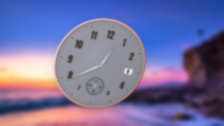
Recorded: h=12 m=39
